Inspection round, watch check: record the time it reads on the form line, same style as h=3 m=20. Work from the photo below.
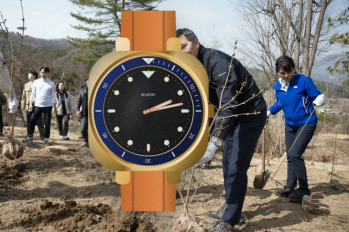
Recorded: h=2 m=13
